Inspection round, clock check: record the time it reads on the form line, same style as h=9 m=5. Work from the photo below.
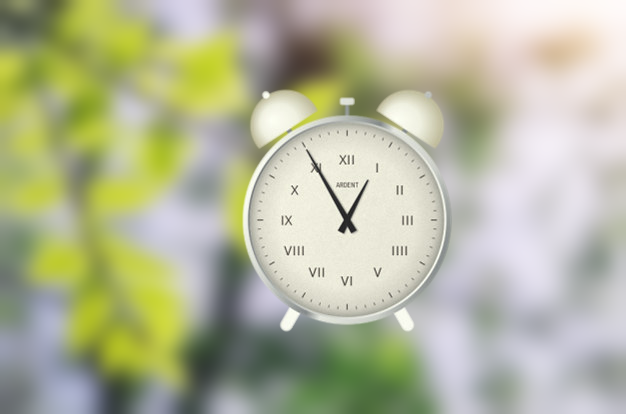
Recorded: h=12 m=55
